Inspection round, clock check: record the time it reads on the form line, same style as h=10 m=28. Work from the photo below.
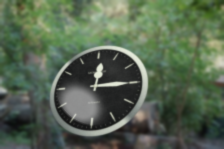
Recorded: h=12 m=15
